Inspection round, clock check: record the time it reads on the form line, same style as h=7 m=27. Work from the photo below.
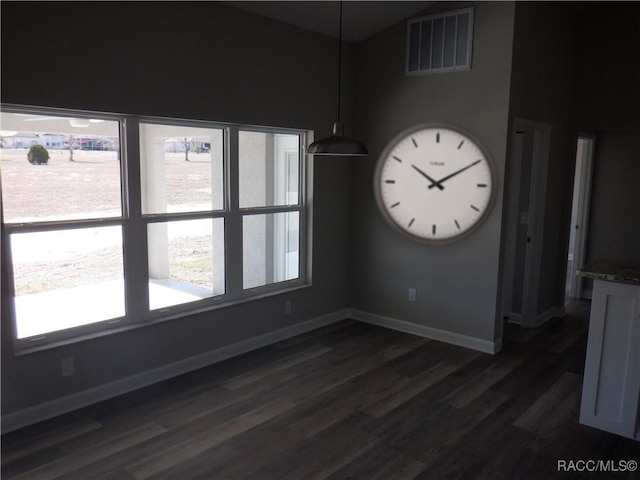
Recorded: h=10 m=10
